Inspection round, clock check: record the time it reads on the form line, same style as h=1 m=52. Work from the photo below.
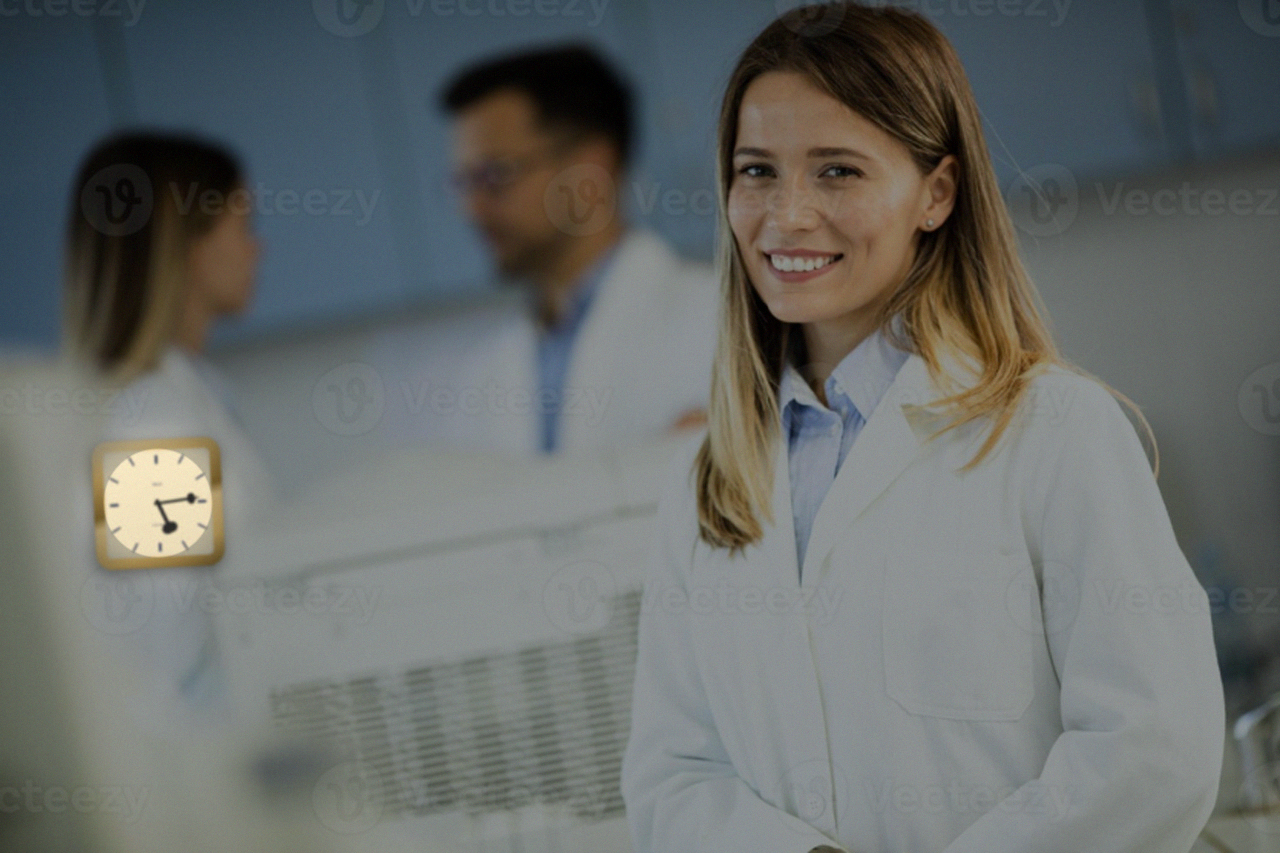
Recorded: h=5 m=14
